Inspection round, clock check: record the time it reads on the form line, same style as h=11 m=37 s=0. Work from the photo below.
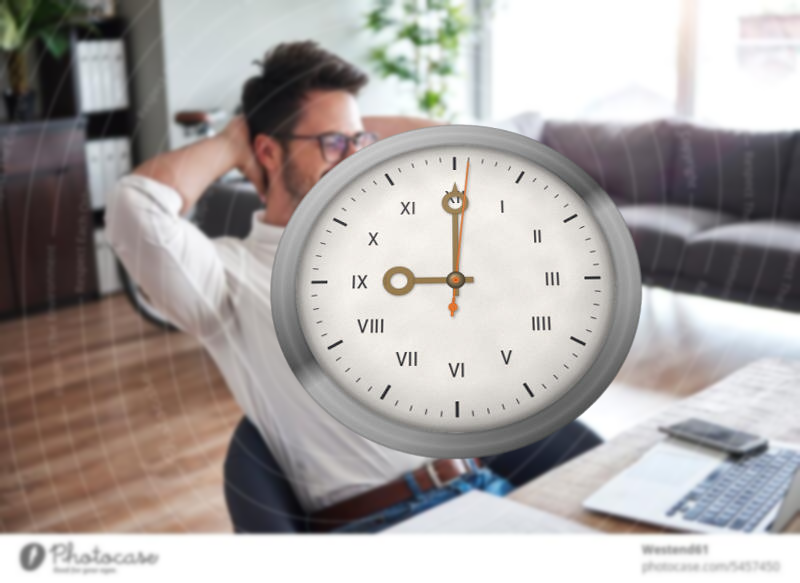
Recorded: h=9 m=0 s=1
